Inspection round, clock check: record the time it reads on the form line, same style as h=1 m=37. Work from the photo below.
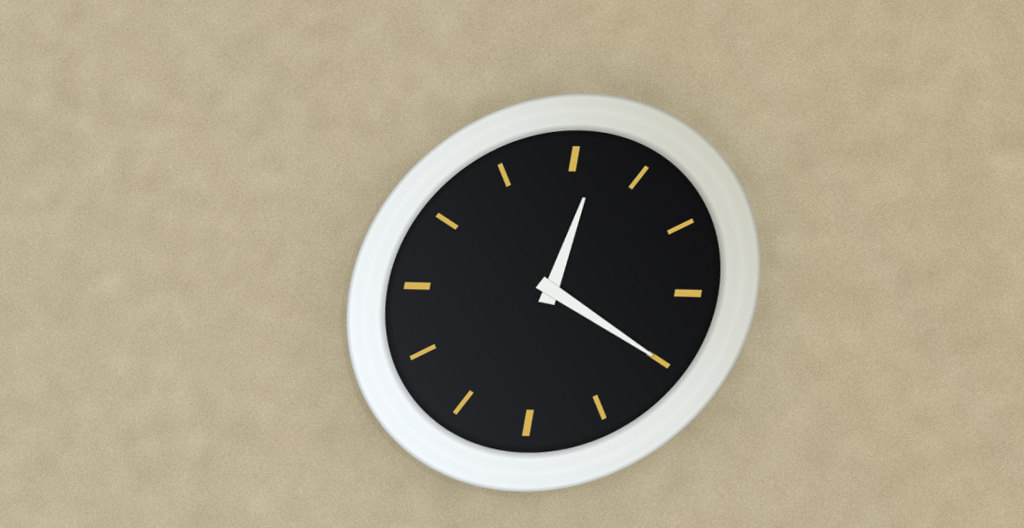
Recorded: h=12 m=20
